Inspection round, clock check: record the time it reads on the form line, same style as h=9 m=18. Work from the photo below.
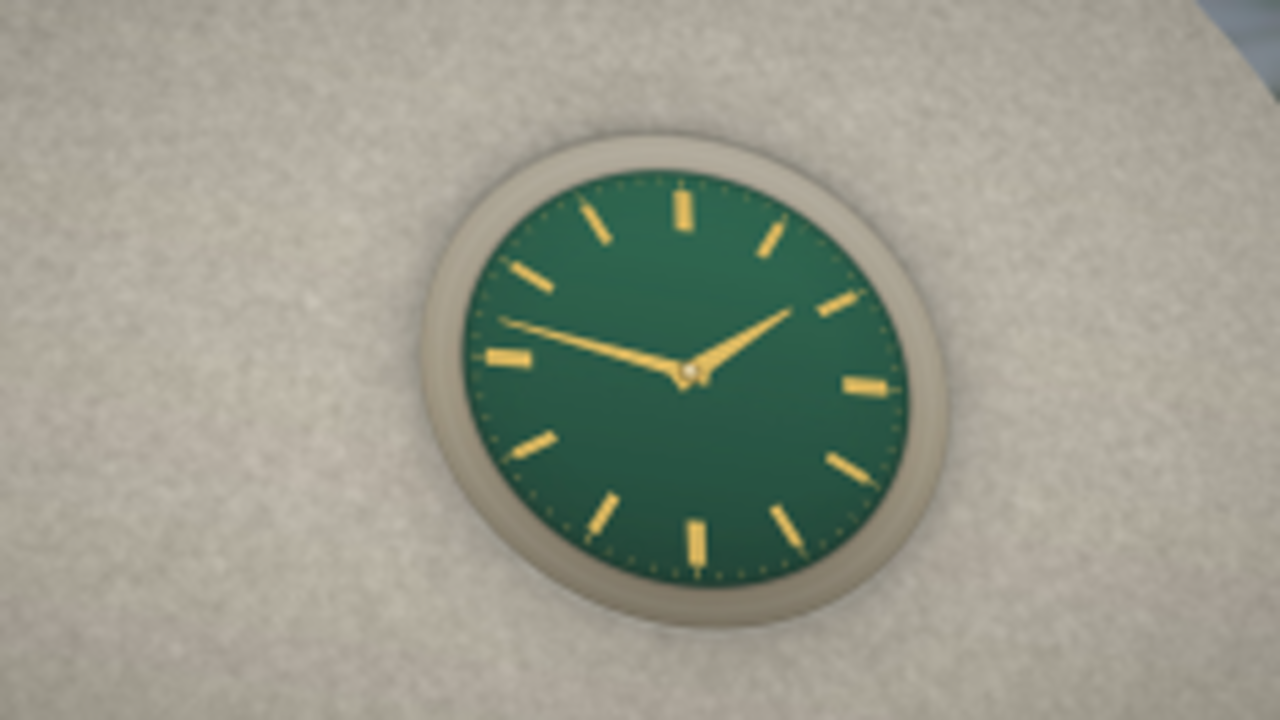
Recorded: h=1 m=47
